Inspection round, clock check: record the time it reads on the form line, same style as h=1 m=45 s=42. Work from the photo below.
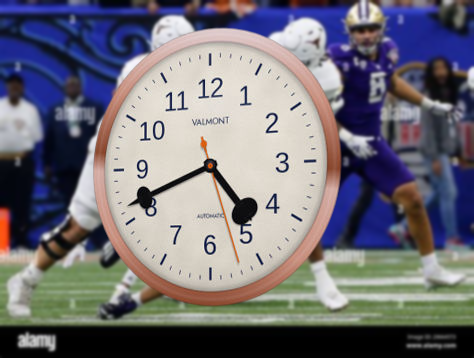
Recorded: h=4 m=41 s=27
